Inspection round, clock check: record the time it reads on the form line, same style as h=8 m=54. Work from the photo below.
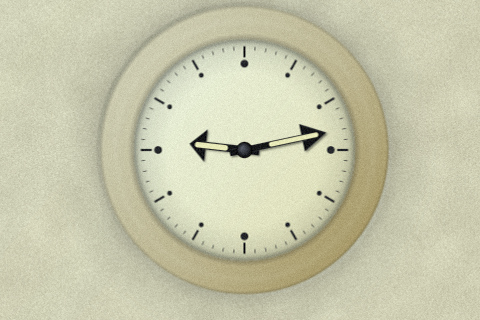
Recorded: h=9 m=13
